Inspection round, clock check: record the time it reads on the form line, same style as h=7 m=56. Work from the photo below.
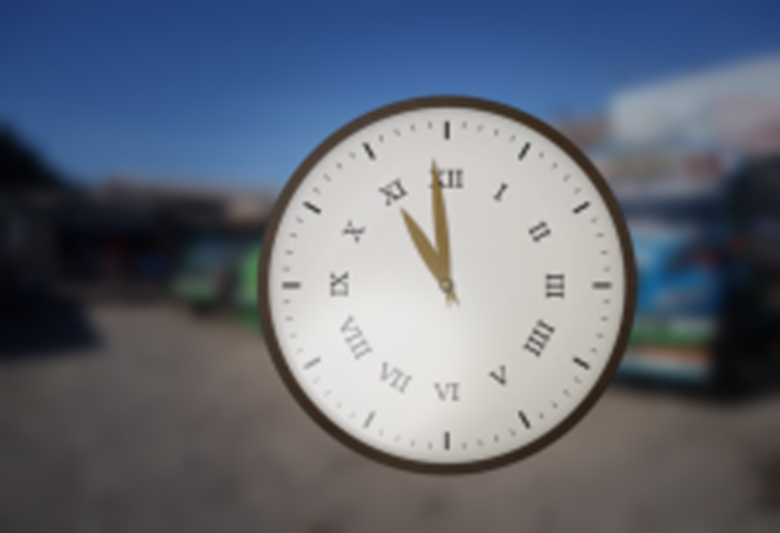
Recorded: h=10 m=59
